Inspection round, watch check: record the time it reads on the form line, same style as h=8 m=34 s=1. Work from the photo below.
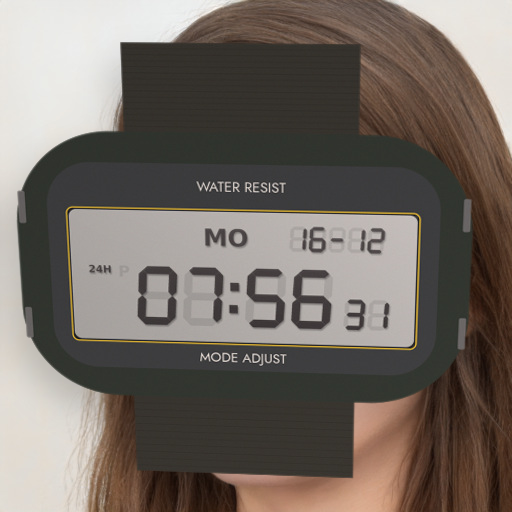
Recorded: h=7 m=56 s=31
